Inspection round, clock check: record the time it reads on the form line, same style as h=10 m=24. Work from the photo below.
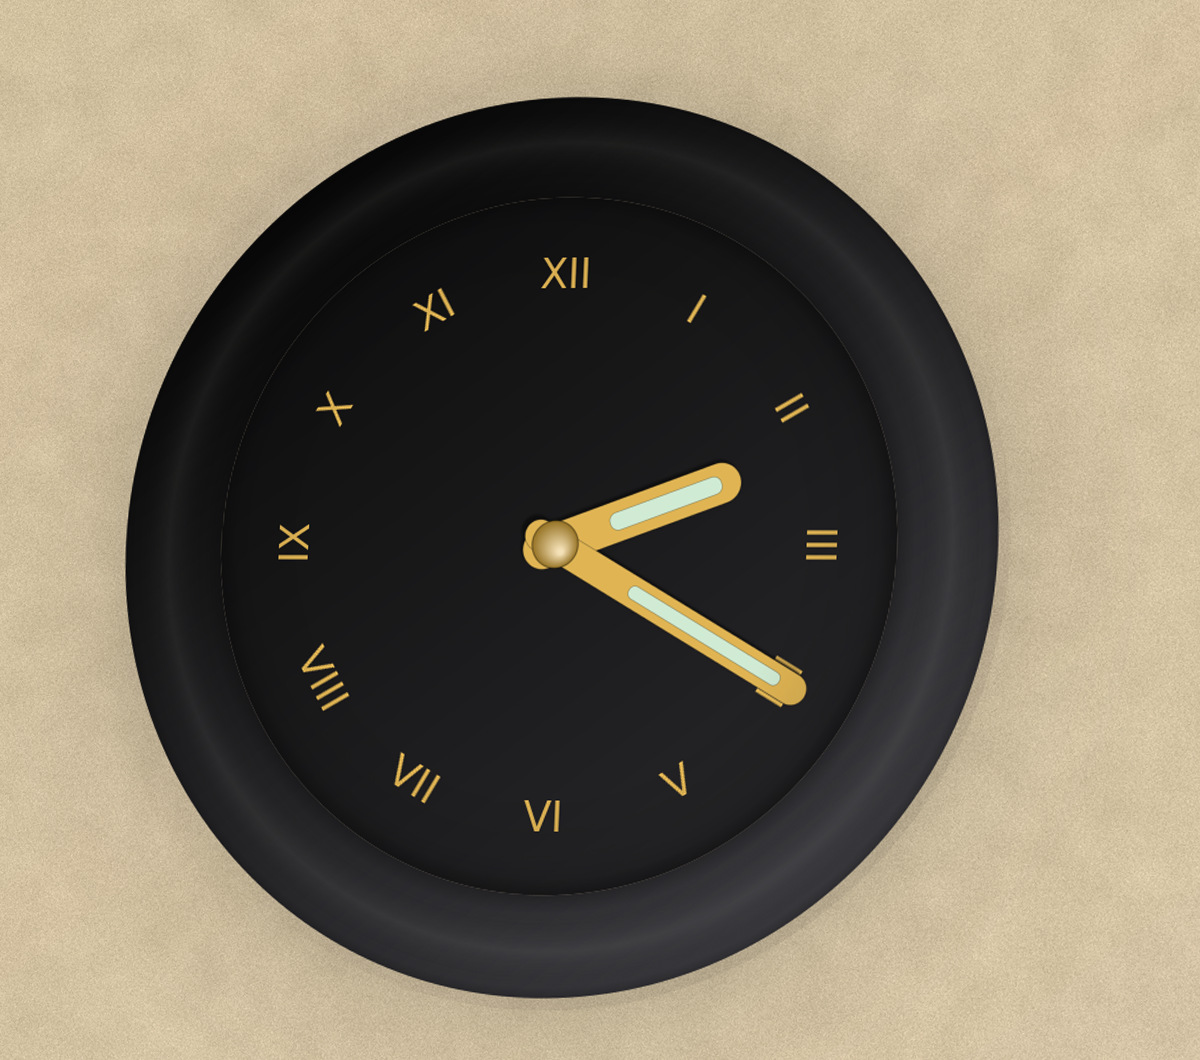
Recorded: h=2 m=20
